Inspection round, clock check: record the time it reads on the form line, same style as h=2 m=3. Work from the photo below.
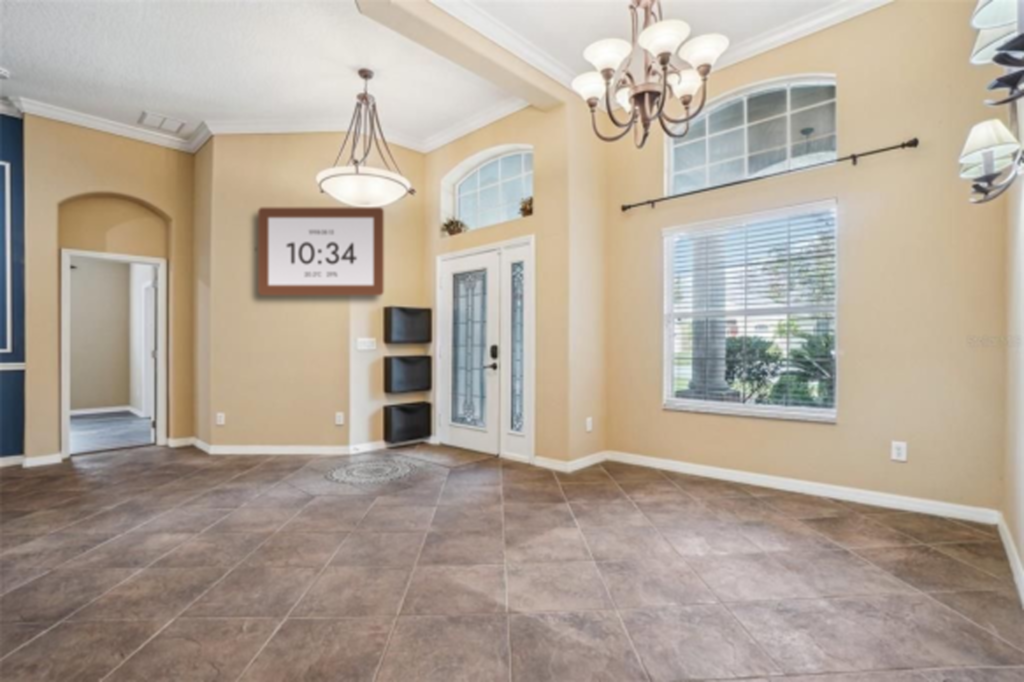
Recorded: h=10 m=34
